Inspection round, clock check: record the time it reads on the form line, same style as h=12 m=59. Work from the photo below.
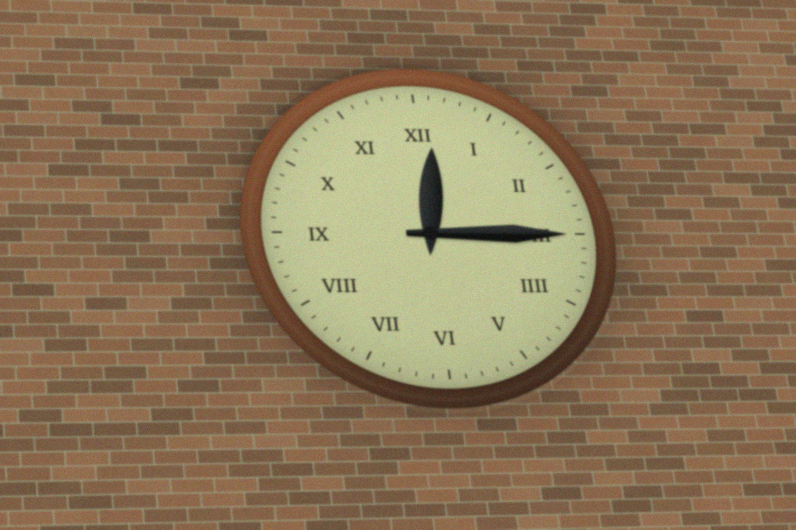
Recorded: h=12 m=15
